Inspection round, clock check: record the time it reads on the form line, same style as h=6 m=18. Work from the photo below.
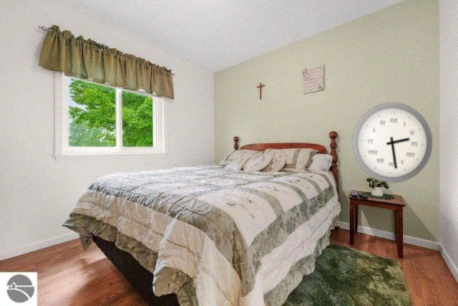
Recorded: h=2 m=28
